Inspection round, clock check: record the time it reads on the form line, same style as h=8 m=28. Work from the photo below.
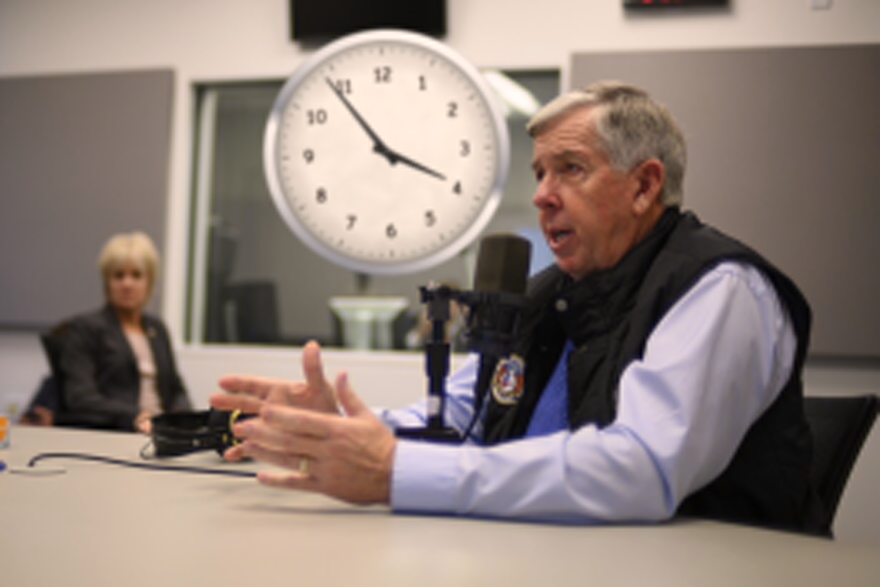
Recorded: h=3 m=54
